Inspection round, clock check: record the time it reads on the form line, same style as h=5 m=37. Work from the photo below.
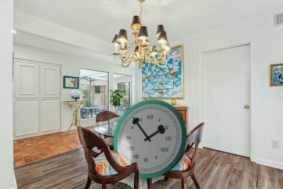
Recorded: h=1 m=53
